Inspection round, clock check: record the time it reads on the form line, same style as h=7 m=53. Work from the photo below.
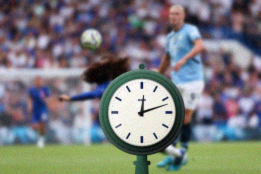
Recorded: h=12 m=12
